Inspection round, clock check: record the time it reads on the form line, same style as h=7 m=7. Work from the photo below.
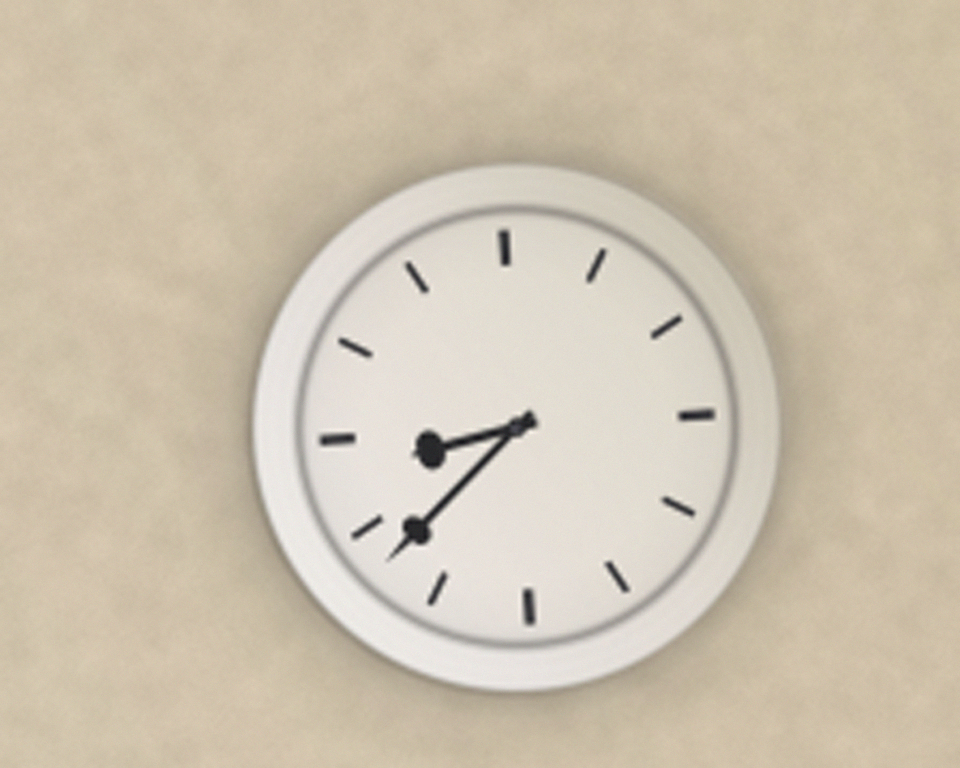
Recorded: h=8 m=38
